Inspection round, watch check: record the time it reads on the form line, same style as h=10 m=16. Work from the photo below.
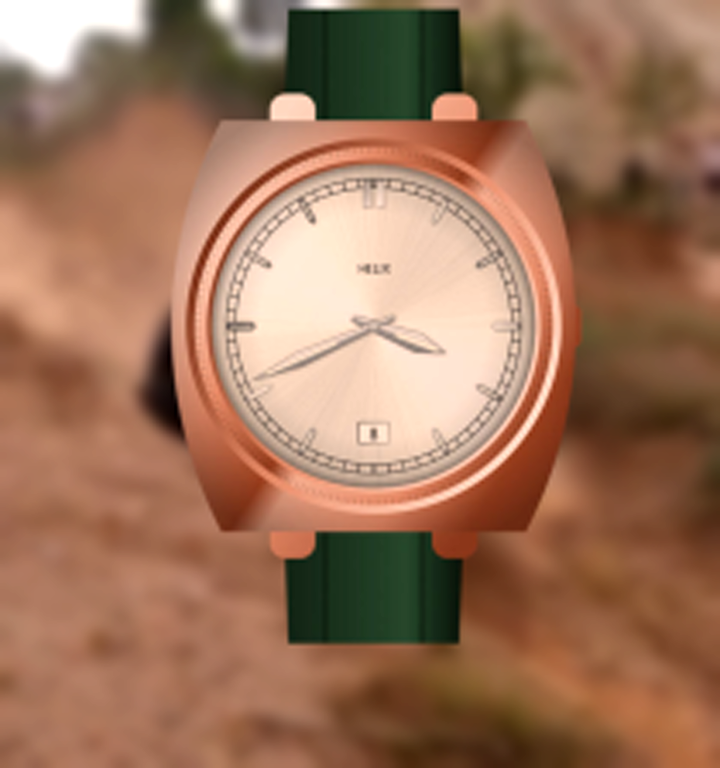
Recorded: h=3 m=41
